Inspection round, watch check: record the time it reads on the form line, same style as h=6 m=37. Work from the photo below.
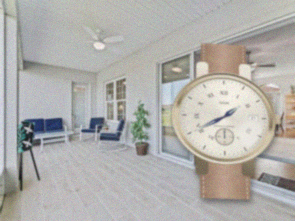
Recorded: h=1 m=40
